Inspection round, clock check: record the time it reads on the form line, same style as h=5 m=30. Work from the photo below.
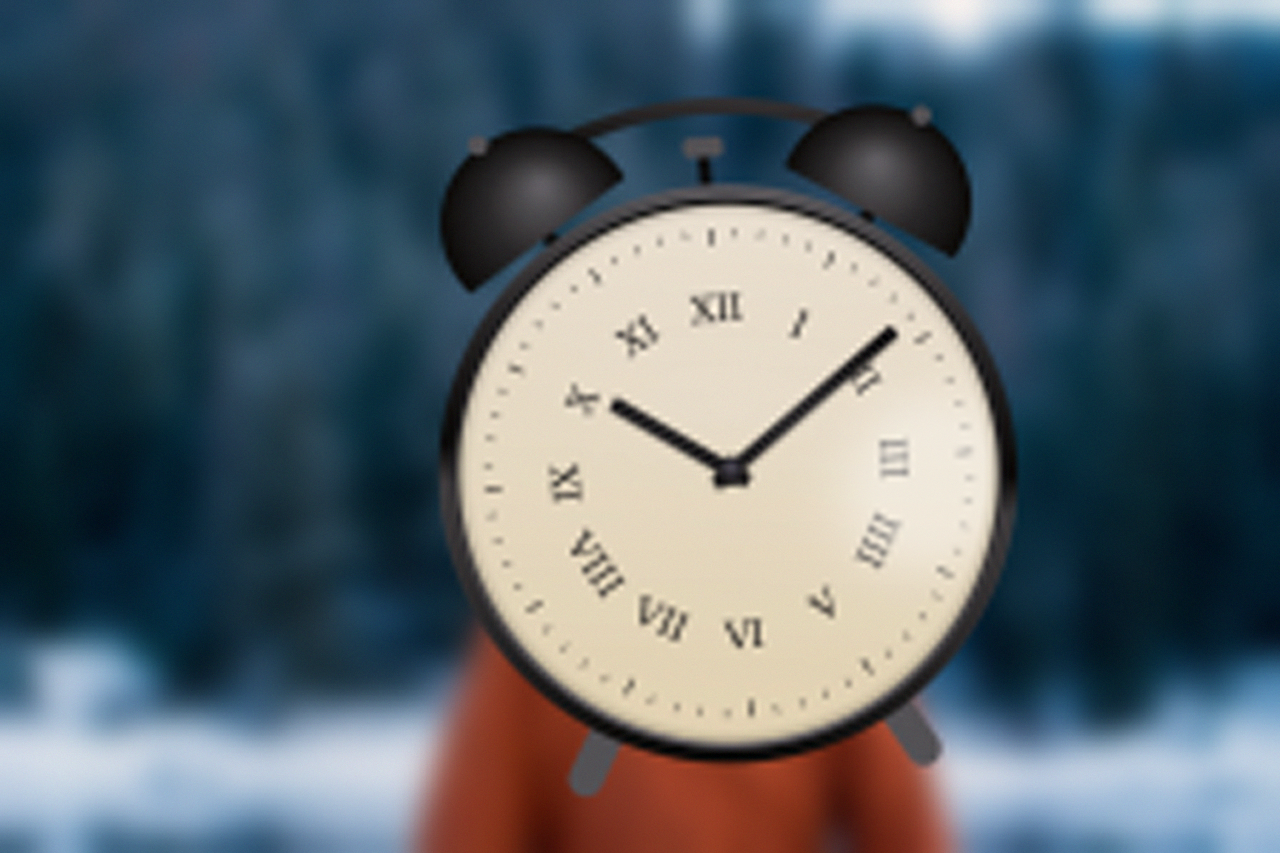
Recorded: h=10 m=9
